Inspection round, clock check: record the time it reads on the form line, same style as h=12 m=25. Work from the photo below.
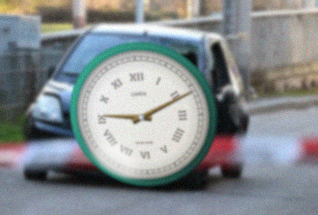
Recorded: h=9 m=11
